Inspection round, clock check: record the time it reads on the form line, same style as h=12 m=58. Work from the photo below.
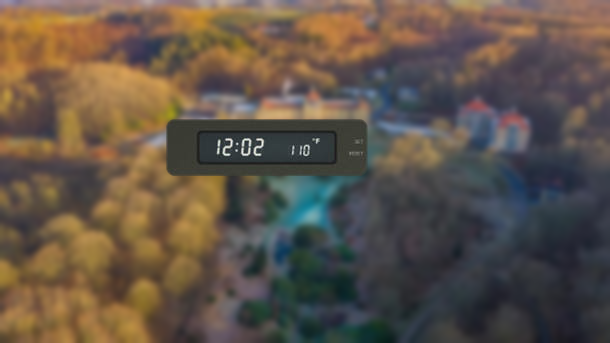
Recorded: h=12 m=2
